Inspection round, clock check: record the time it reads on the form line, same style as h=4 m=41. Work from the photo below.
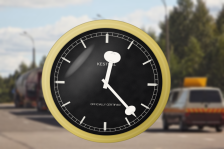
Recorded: h=12 m=23
